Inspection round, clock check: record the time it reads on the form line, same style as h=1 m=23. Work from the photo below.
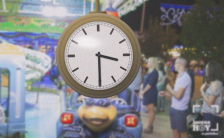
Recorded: h=3 m=30
